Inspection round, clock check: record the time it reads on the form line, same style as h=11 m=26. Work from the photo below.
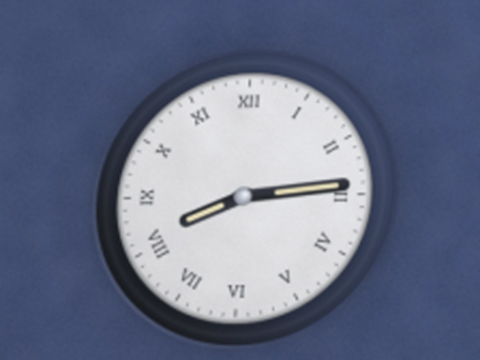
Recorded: h=8 m=14
